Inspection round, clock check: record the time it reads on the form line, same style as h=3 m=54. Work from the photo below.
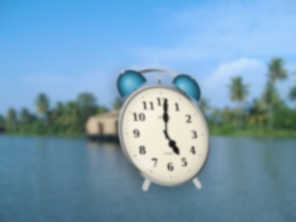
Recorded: h=5 m=1
